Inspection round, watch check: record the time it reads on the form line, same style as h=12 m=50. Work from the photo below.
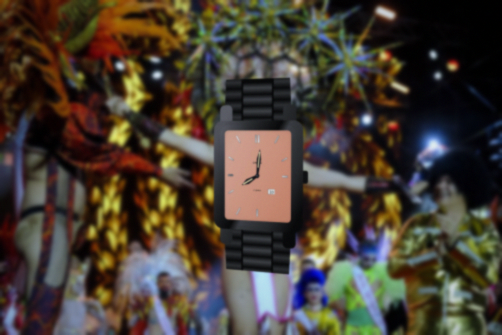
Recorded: h=8 m=1
